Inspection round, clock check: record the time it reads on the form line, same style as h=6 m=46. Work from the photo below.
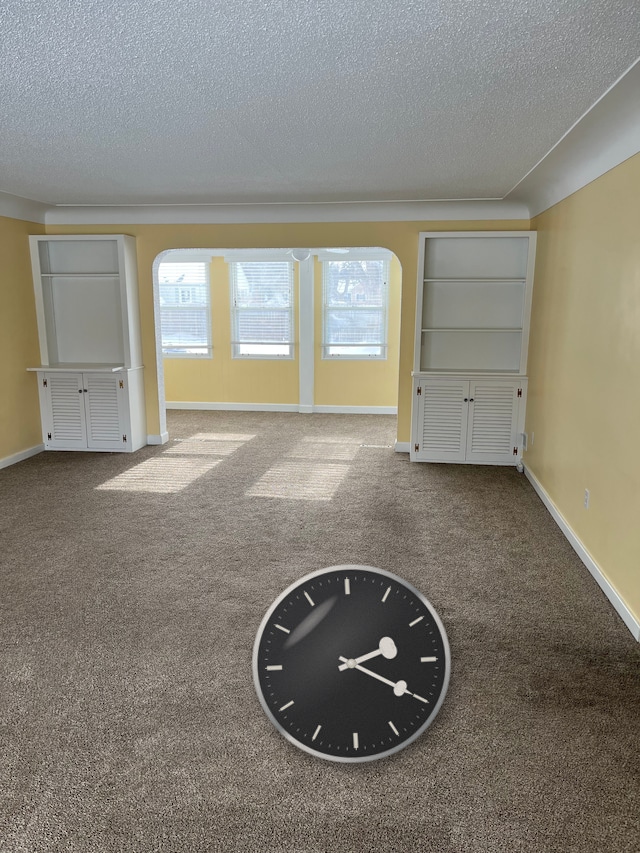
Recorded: h=2 m=20
